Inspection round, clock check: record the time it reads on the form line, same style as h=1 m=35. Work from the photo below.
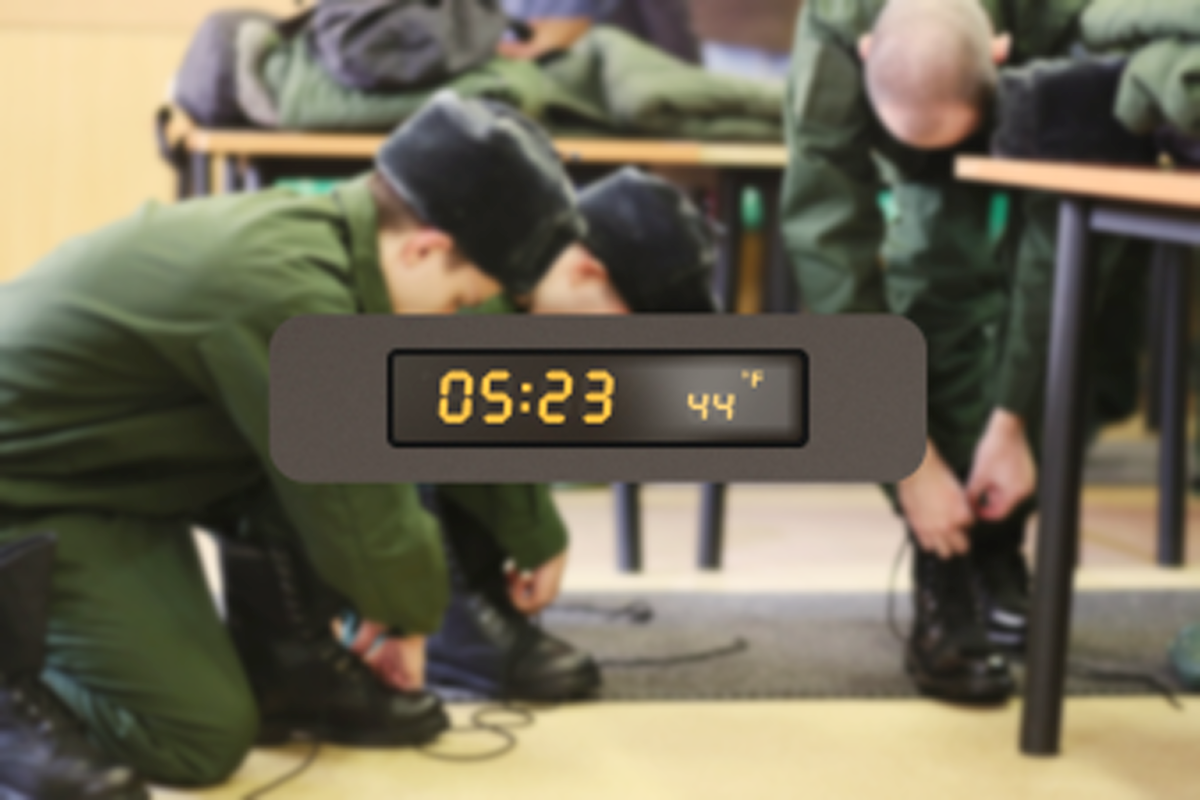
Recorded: h=5 m=23
